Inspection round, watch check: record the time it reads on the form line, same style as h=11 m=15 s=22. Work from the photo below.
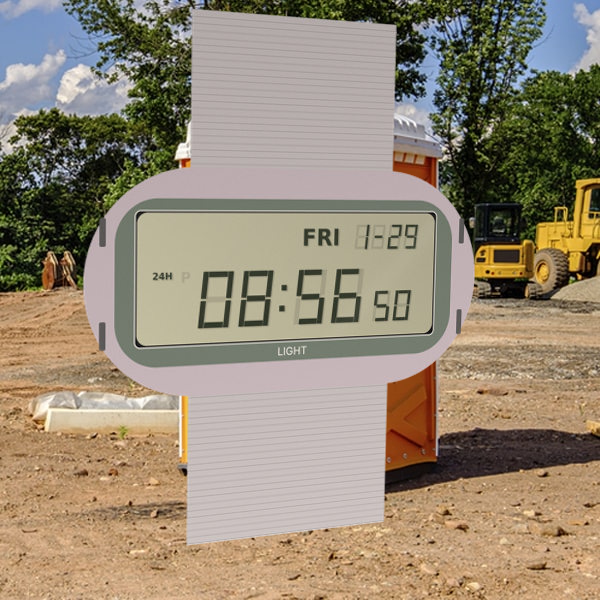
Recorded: h=8 m=56 s=50
